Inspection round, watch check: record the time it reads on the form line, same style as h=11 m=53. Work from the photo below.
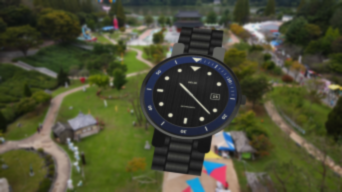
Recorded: h=10 m=22
